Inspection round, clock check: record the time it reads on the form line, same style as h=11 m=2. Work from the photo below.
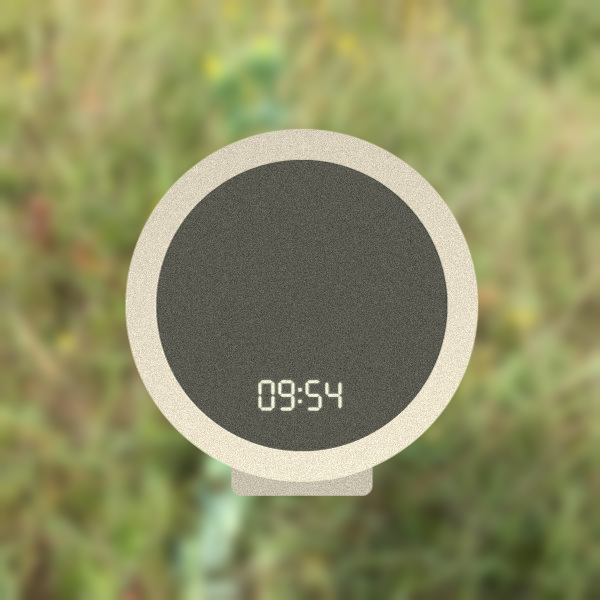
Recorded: h=9 m=54
